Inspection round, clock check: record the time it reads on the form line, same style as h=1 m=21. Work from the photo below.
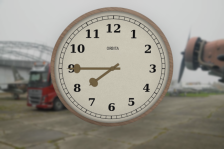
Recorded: h=7 m=45
